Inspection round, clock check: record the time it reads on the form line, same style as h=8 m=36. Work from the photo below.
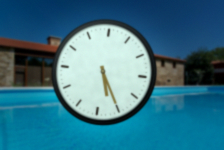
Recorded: h=5 m=25
